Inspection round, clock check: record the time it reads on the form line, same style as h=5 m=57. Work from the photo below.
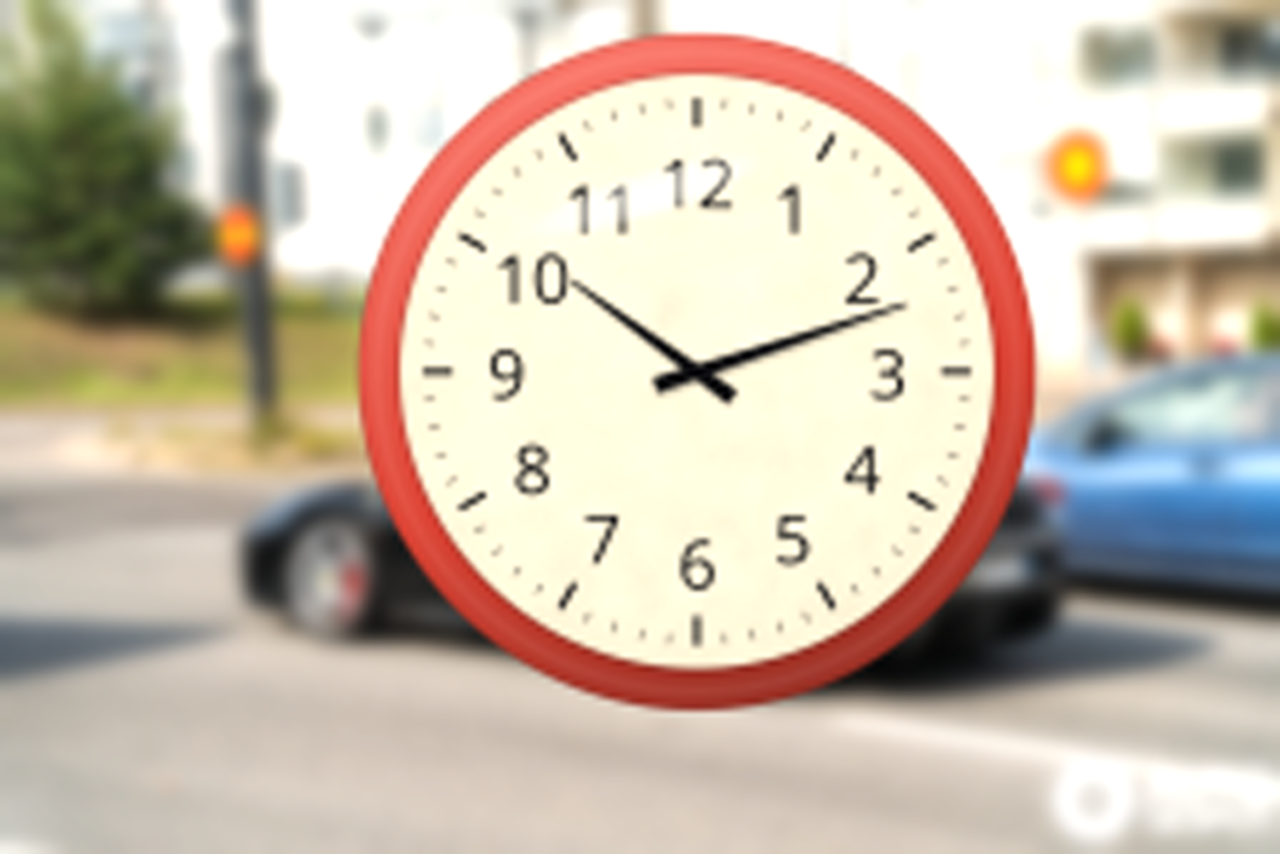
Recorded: h=10 m=12
